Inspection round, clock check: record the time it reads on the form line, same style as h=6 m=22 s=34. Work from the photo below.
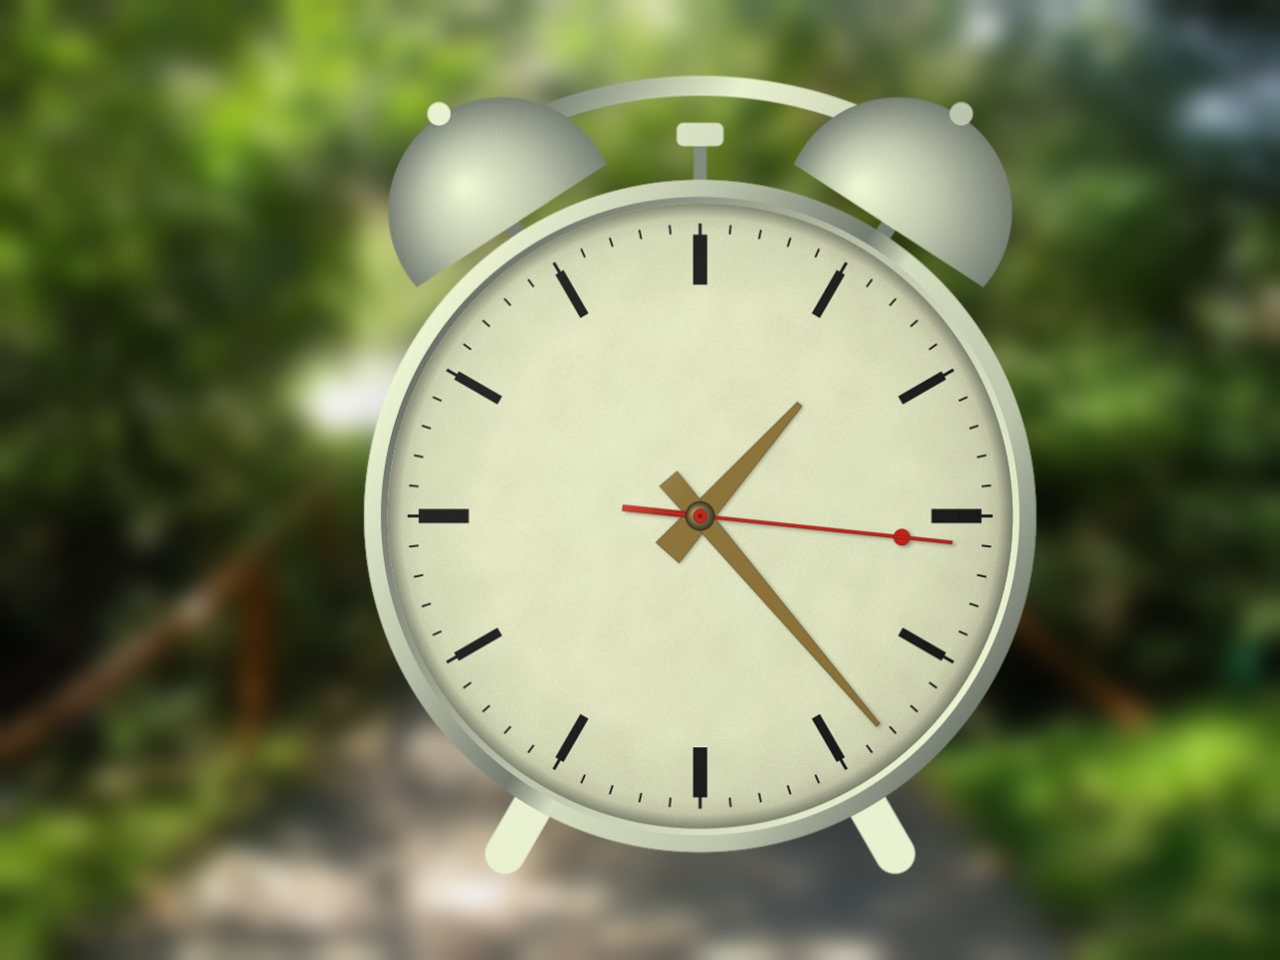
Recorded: h=1 m=23 s=16
